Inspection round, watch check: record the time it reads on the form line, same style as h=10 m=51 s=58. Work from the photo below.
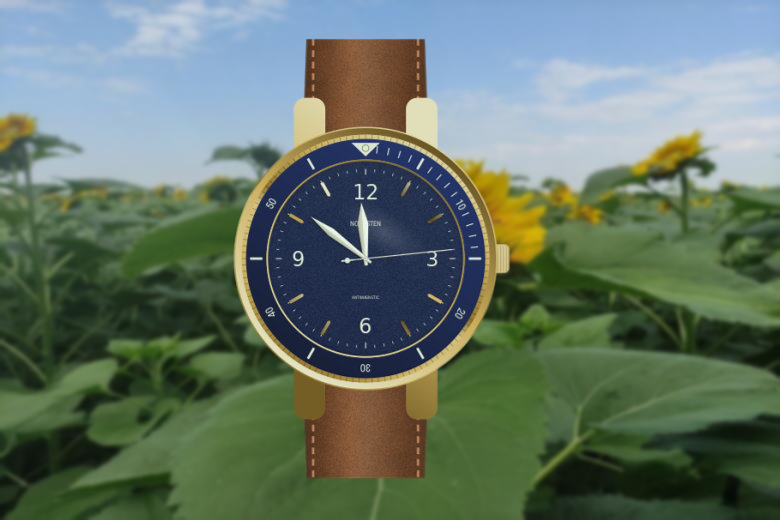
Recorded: h=11 m=51 s=14
